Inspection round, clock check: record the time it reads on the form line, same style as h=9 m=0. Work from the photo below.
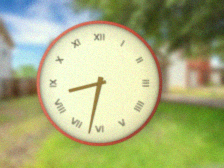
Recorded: h=8 m=32
